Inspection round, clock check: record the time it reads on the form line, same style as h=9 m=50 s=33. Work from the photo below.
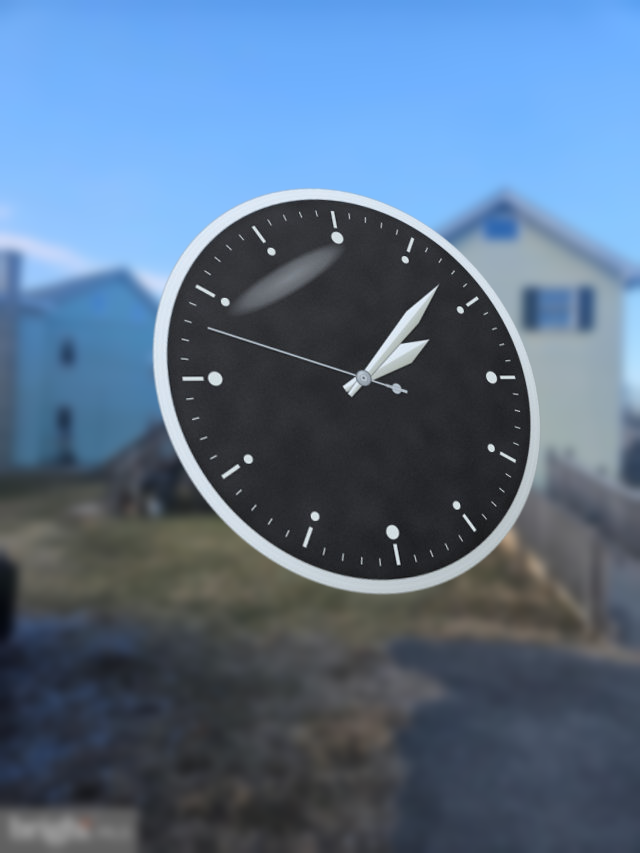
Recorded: h=2 m=7 s=48
